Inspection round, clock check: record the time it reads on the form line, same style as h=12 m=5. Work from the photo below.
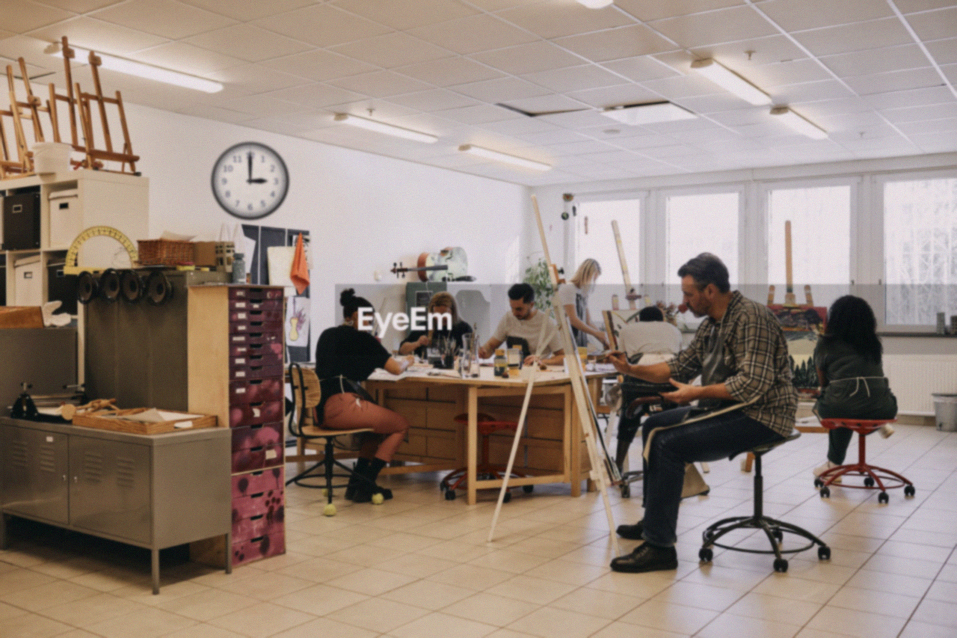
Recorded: h=3 m=0
